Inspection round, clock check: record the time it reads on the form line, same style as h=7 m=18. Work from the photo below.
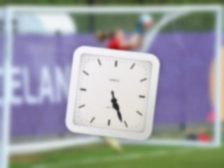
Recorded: h=5 m=26
